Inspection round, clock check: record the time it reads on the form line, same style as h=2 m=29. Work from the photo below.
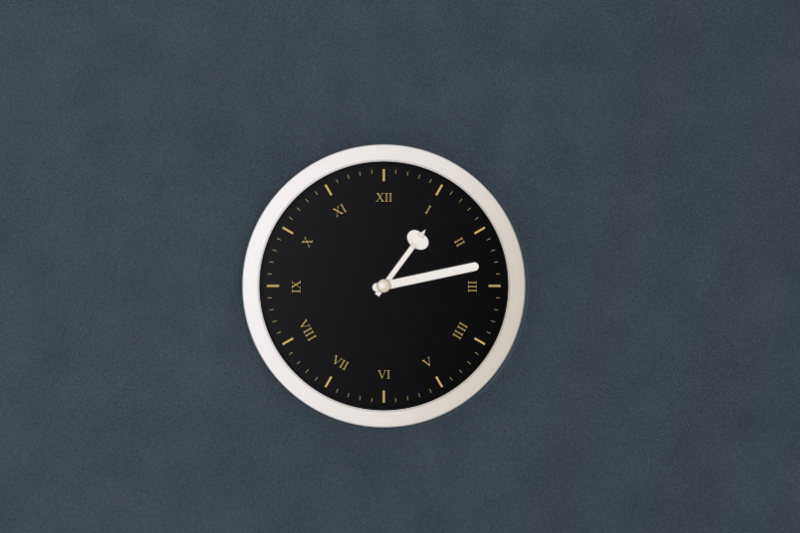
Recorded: h=1 m=13
